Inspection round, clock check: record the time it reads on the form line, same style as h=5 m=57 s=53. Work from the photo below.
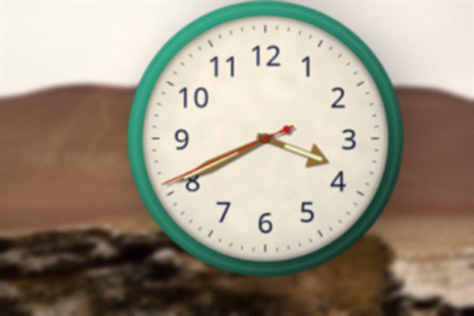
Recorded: h=3 m=40 s=41
